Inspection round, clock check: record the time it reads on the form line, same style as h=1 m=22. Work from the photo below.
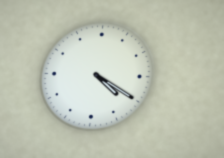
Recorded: h=4 m=20
